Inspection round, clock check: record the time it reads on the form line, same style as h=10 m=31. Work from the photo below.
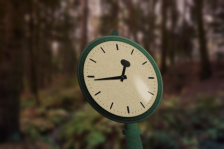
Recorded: h=12 m=44
